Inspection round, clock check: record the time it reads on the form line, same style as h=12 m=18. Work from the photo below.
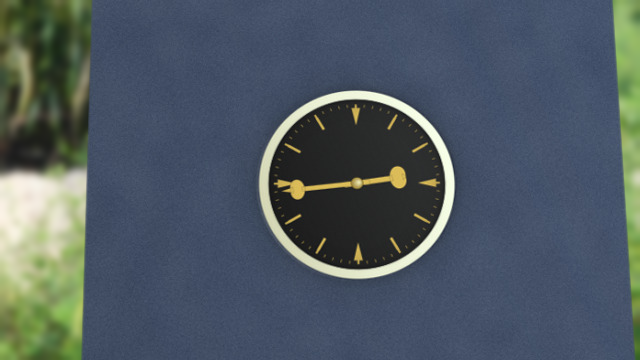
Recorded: h=2 m=44
